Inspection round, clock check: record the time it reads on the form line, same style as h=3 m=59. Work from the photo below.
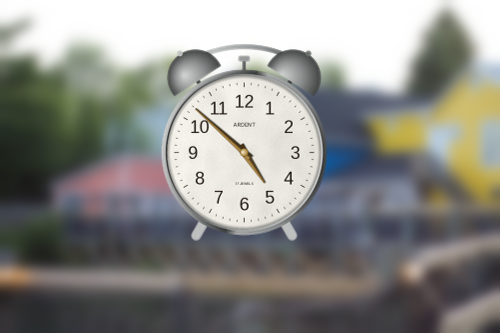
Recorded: h=4 m=52
